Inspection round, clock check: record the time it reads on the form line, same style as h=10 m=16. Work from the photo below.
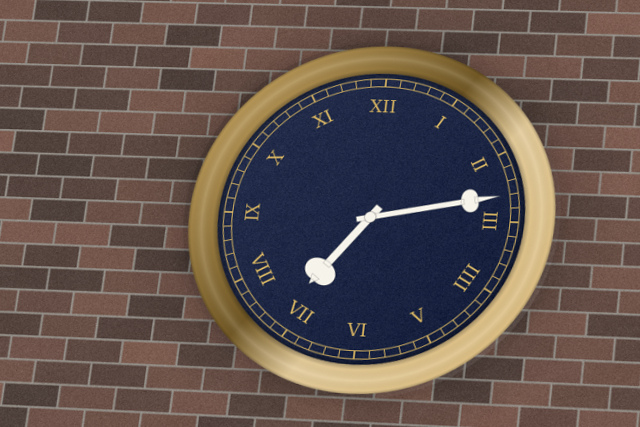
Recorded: h=7 m=13
